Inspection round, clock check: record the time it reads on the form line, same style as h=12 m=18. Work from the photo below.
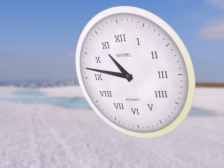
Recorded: h=10 m=47
